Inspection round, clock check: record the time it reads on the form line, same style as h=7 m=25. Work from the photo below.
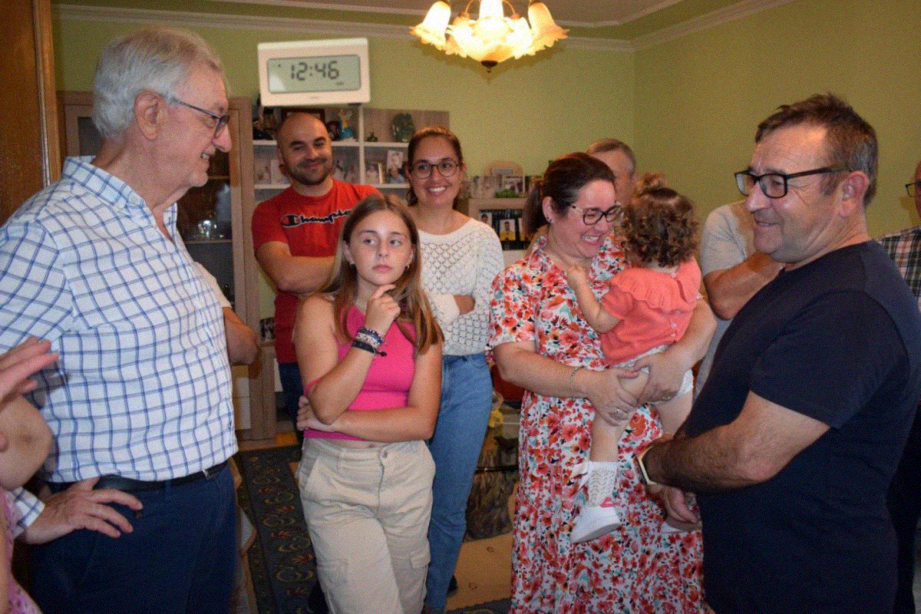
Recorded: h=12 m=46
